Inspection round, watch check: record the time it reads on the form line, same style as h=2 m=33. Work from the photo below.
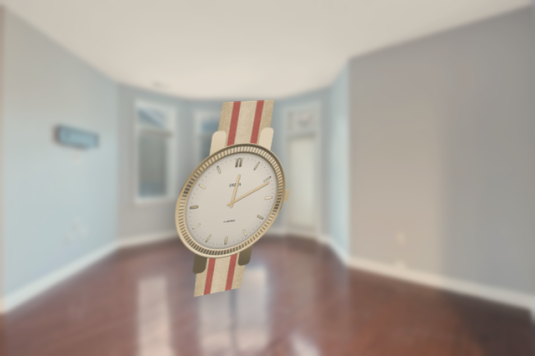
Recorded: h=12 m=11
